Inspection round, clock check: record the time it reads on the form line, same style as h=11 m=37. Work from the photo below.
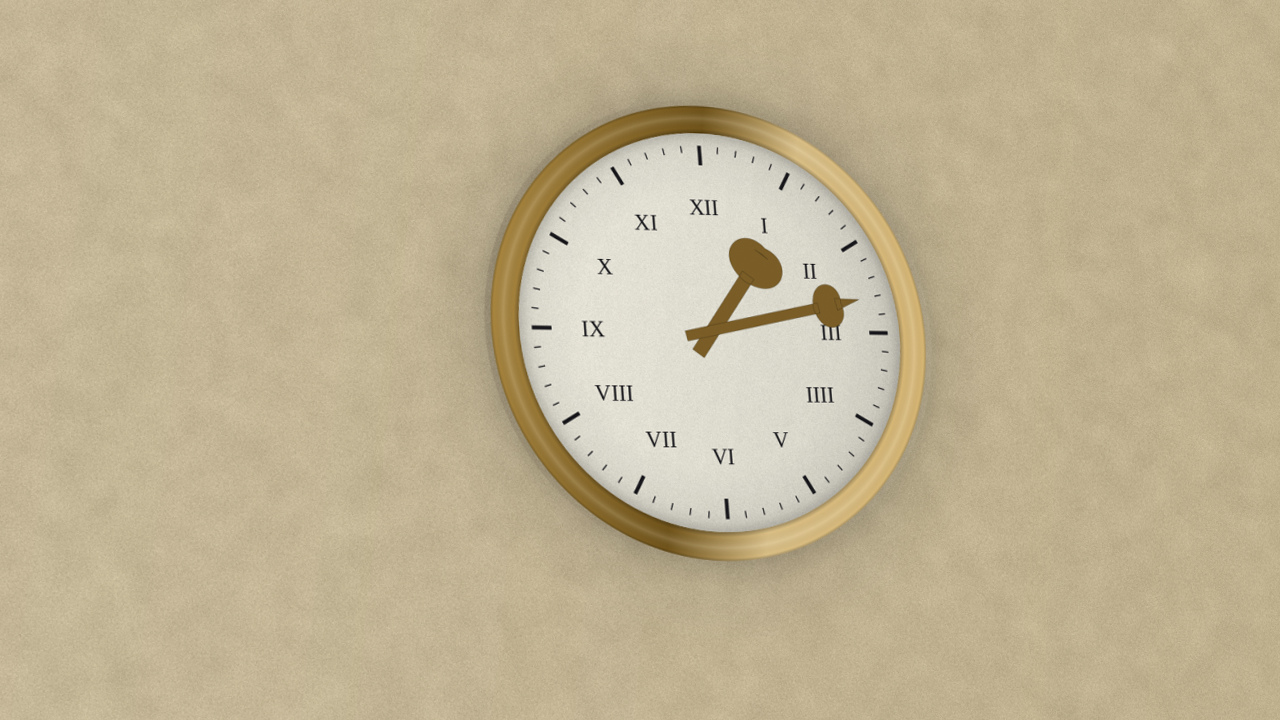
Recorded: h=1 m=13
